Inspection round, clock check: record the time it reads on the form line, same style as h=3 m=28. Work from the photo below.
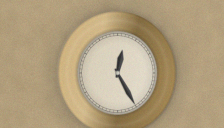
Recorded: h=12 m=25
